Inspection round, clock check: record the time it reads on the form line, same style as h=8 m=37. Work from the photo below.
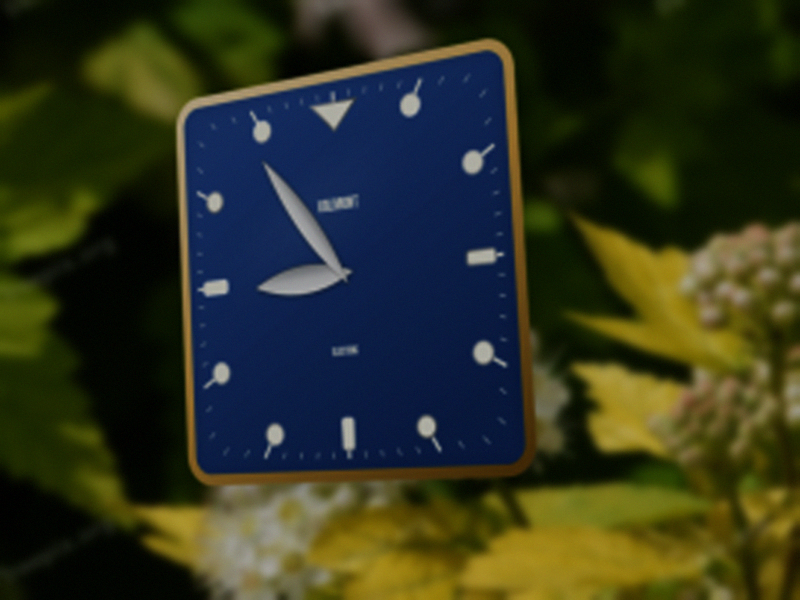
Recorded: h=8 m=54
